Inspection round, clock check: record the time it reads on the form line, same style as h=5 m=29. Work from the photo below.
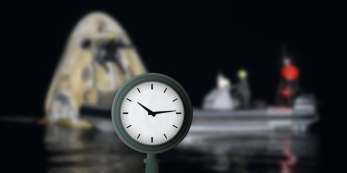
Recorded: h=10 m=14
